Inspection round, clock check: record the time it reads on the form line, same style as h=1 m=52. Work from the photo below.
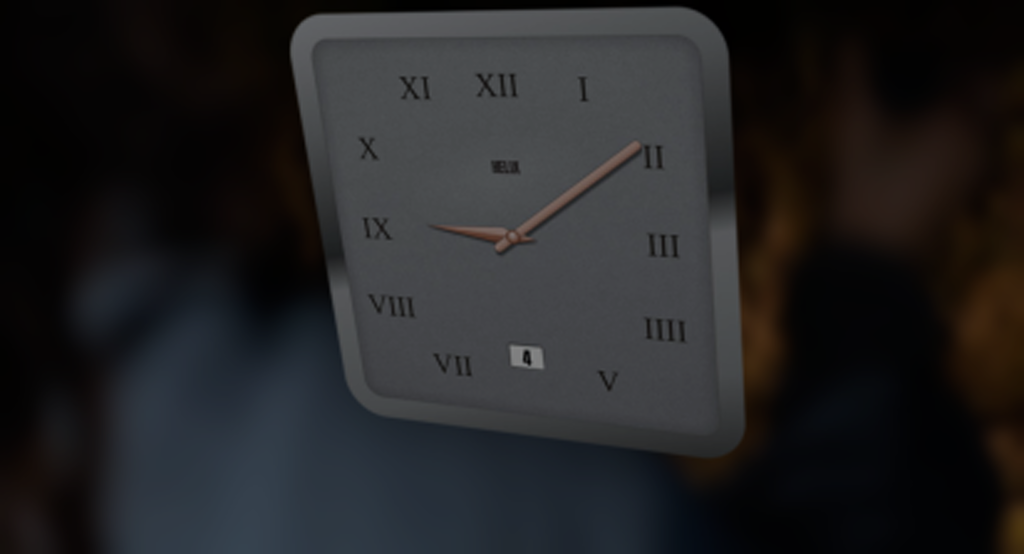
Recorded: h=9 m=9
